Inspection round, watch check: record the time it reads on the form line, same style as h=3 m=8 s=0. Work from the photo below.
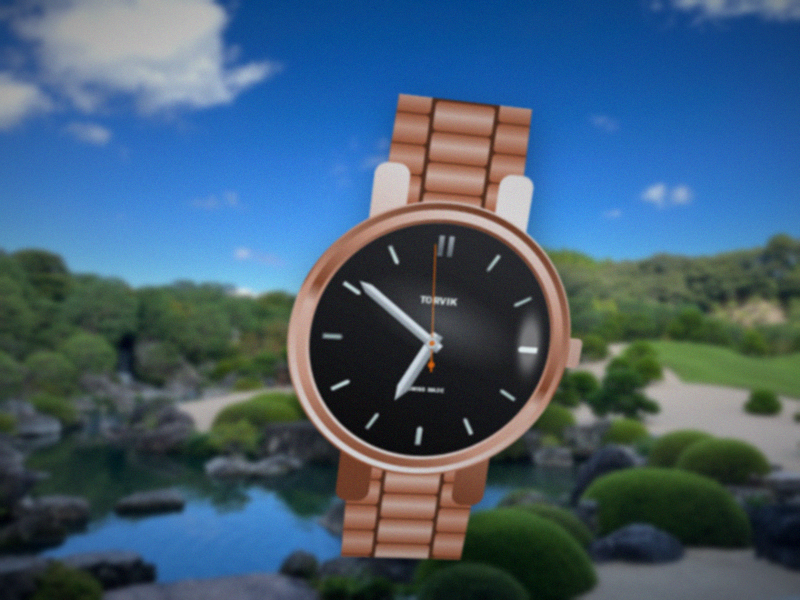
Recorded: h=6 m=50 s=59
